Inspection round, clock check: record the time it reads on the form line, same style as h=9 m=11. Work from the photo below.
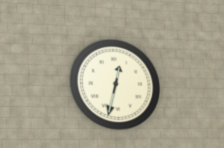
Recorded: h=12 m=33
